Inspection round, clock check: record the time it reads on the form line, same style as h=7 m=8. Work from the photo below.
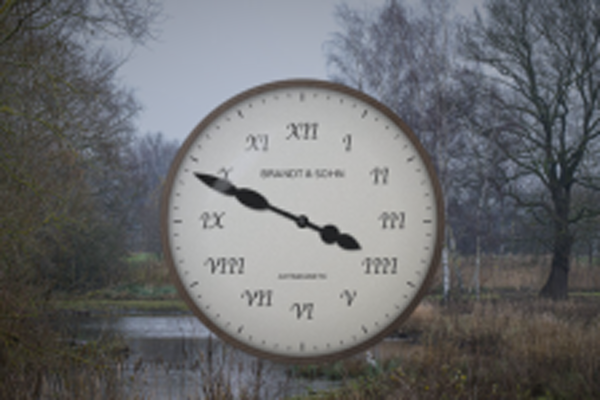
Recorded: h=3 m=49
